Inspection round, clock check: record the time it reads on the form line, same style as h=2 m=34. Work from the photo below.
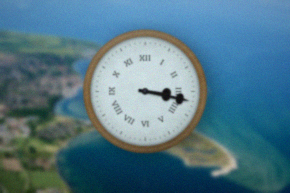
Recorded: h=3 m=17
